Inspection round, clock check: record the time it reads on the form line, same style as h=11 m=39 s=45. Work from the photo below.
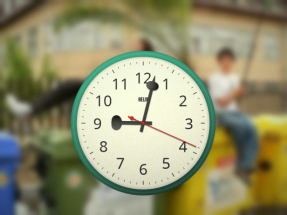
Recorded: h=9 m=2 s=19
